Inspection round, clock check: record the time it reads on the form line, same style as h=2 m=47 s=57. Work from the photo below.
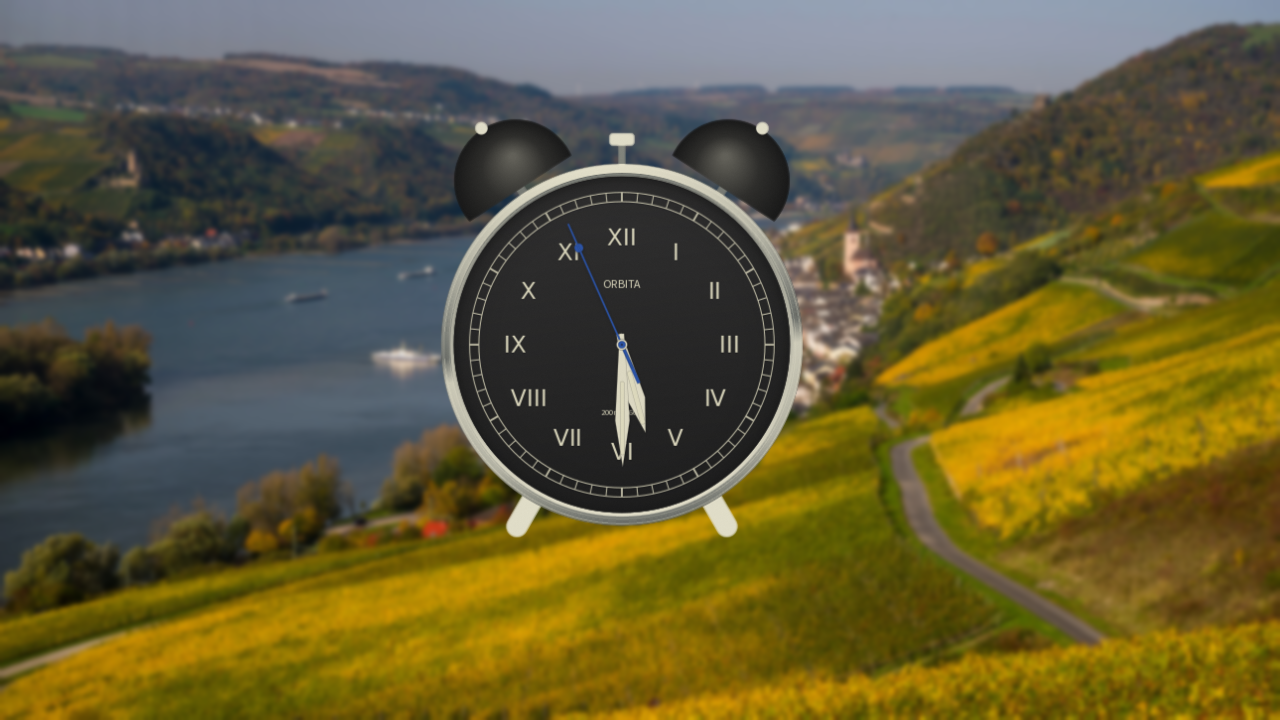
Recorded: h=5 m=29 s=56
